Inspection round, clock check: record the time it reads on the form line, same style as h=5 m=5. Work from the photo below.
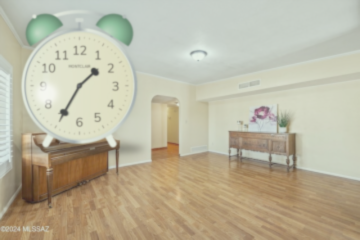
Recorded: h=1 m=35
